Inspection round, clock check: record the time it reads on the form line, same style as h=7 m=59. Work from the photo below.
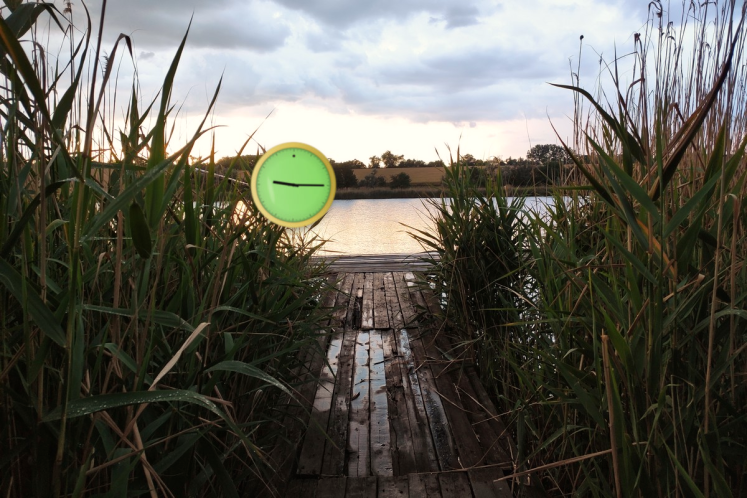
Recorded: h=9 m=15
